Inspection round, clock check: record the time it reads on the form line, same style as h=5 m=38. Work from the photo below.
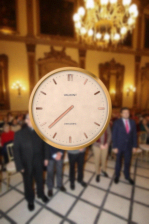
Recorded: h=7 m=38
